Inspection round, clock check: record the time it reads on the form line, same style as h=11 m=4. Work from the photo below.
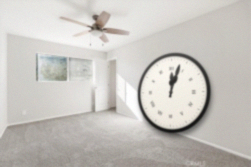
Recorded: h=12 m=3
